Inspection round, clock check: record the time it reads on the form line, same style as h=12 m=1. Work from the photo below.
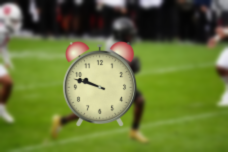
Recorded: h=9 m=48
